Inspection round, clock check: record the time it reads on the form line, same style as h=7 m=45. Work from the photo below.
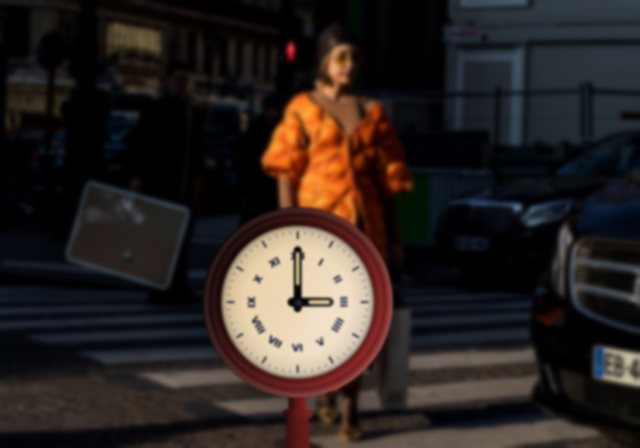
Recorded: h=3 m=0
